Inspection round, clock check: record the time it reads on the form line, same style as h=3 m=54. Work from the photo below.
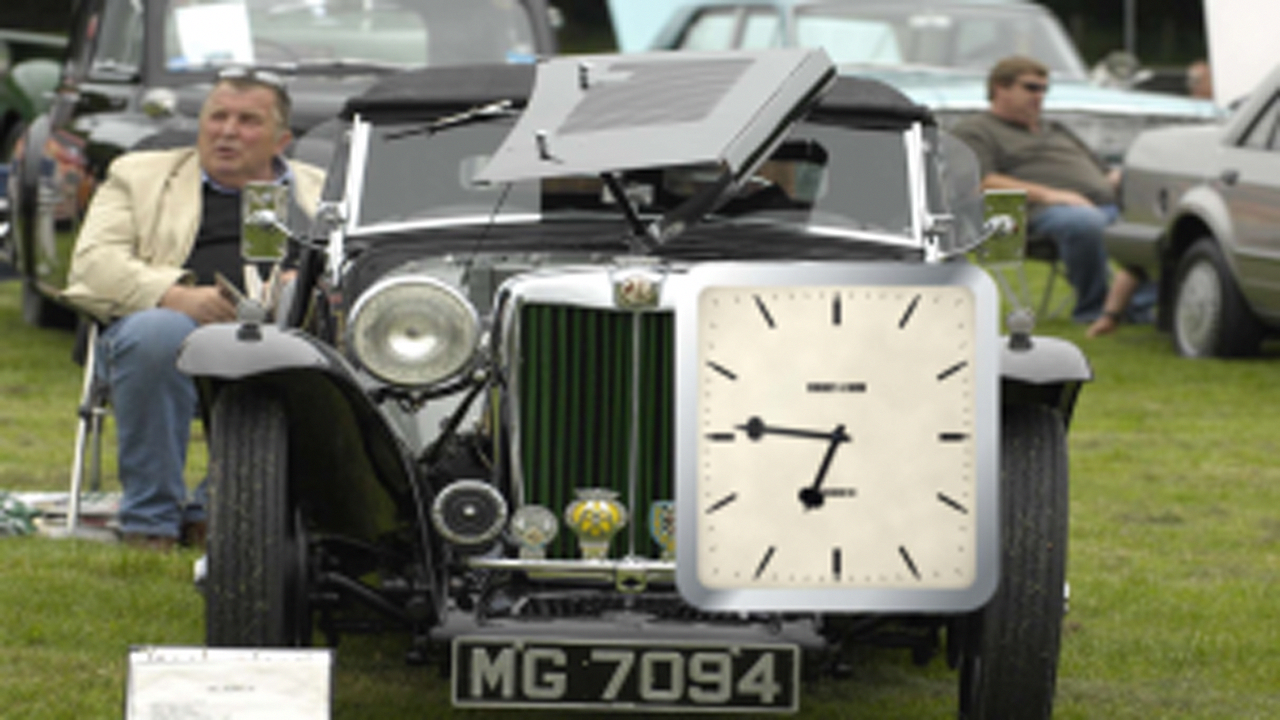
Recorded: h=6 m=46
